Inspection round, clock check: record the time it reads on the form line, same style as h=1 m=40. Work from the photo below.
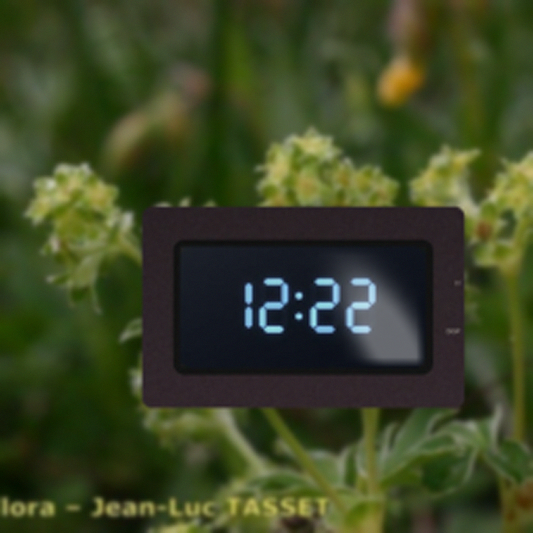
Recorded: h=12 m=22
